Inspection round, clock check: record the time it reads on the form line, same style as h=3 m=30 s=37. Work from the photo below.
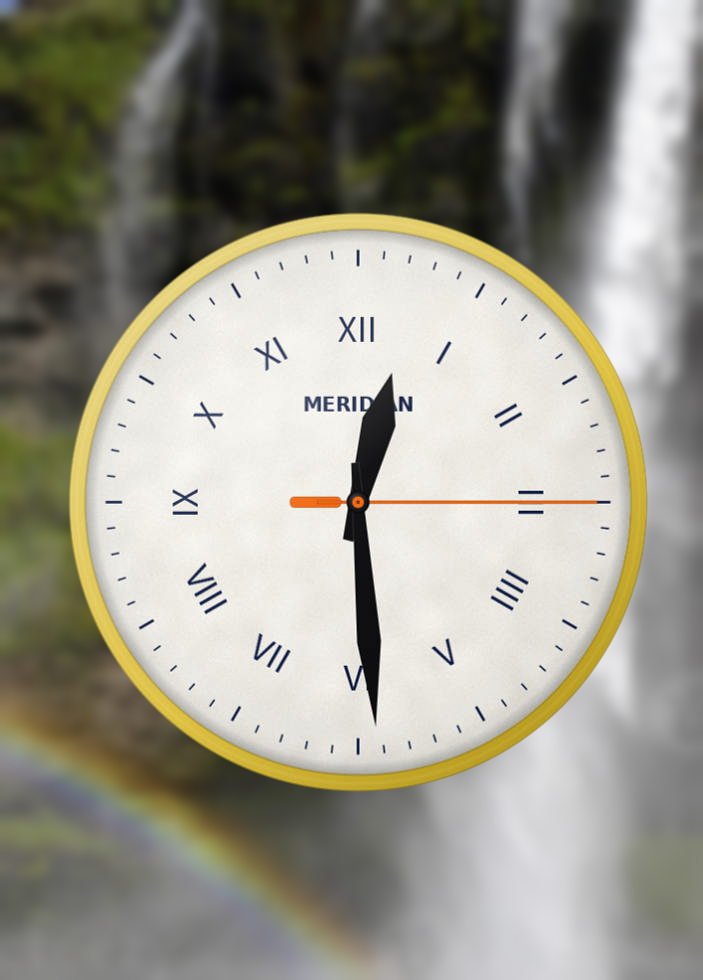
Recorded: h=12 m=29 s=15
